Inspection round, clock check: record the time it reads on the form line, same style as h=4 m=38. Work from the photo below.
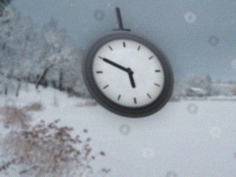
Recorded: h=5 m=50
